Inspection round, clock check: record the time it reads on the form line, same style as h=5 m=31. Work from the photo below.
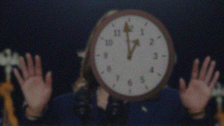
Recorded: h=12 m=59
